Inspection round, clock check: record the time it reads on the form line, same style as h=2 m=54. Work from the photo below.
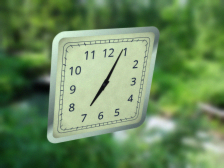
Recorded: h=7 m=4
